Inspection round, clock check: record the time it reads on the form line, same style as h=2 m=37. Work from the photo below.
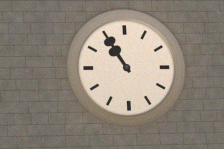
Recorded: h=10 m=55
